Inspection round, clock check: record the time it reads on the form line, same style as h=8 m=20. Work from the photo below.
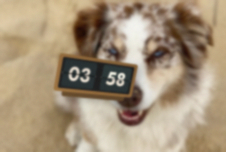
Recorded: h=3 m=58
